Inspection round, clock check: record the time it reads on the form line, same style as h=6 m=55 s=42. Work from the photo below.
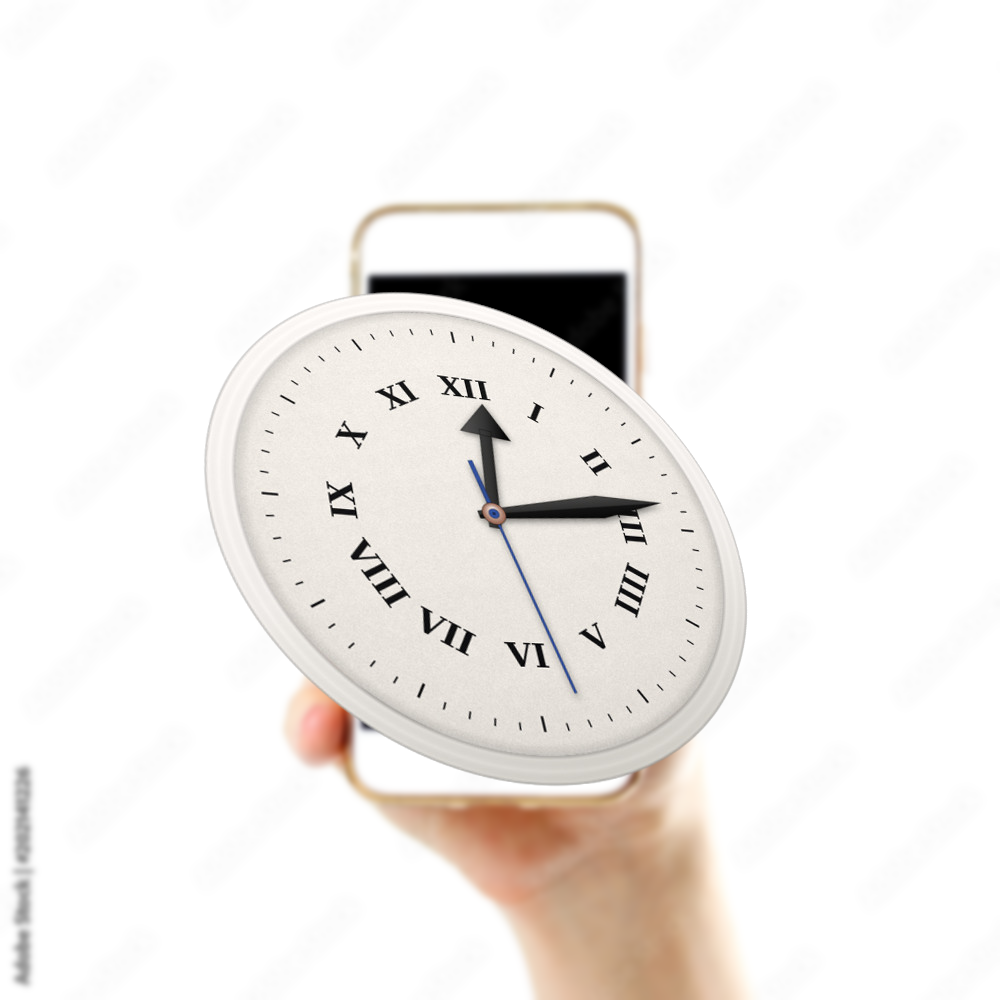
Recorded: h=12 m=13 s=28
